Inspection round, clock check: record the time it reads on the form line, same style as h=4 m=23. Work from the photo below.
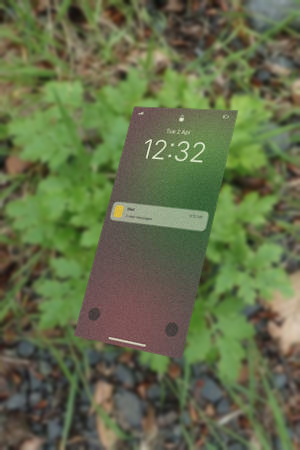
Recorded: h=12 m=32
